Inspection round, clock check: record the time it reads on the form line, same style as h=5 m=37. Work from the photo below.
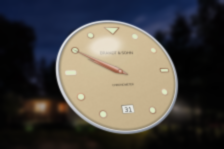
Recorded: h=9 m=50
